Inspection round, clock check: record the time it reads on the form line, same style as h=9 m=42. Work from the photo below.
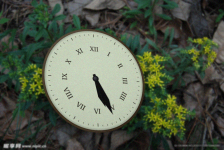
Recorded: h=5 m=26
